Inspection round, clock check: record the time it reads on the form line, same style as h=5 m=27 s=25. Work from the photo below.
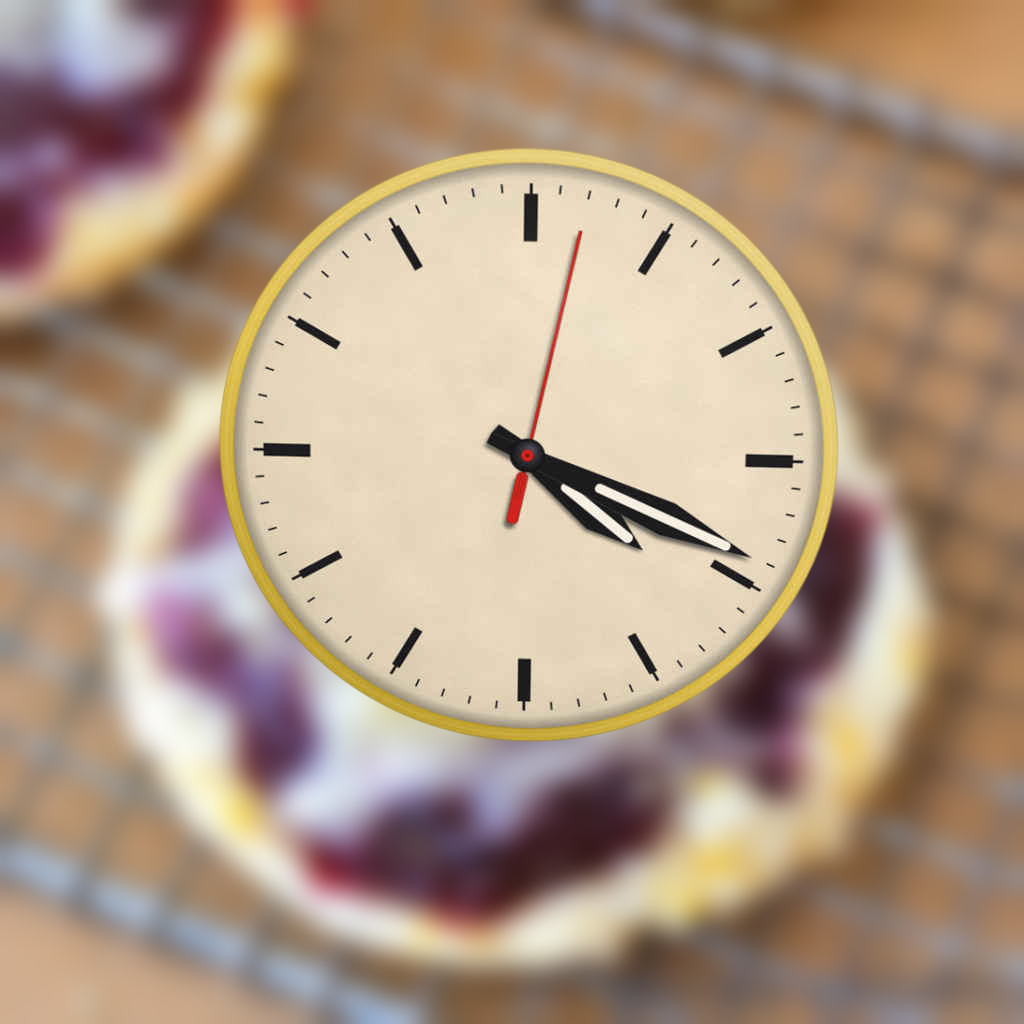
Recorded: h=4 m=19 s=2
